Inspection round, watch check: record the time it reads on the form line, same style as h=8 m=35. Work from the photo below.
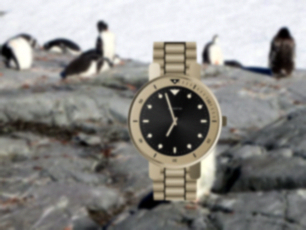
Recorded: h=6 m=57
